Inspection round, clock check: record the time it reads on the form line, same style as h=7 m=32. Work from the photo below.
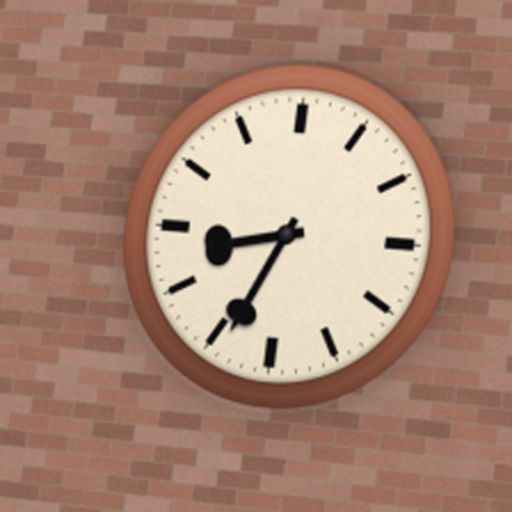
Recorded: h=8 m=34
